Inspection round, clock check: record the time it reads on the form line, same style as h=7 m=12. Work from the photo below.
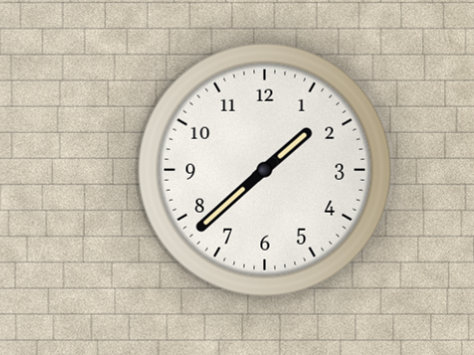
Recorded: h=1 m=38
